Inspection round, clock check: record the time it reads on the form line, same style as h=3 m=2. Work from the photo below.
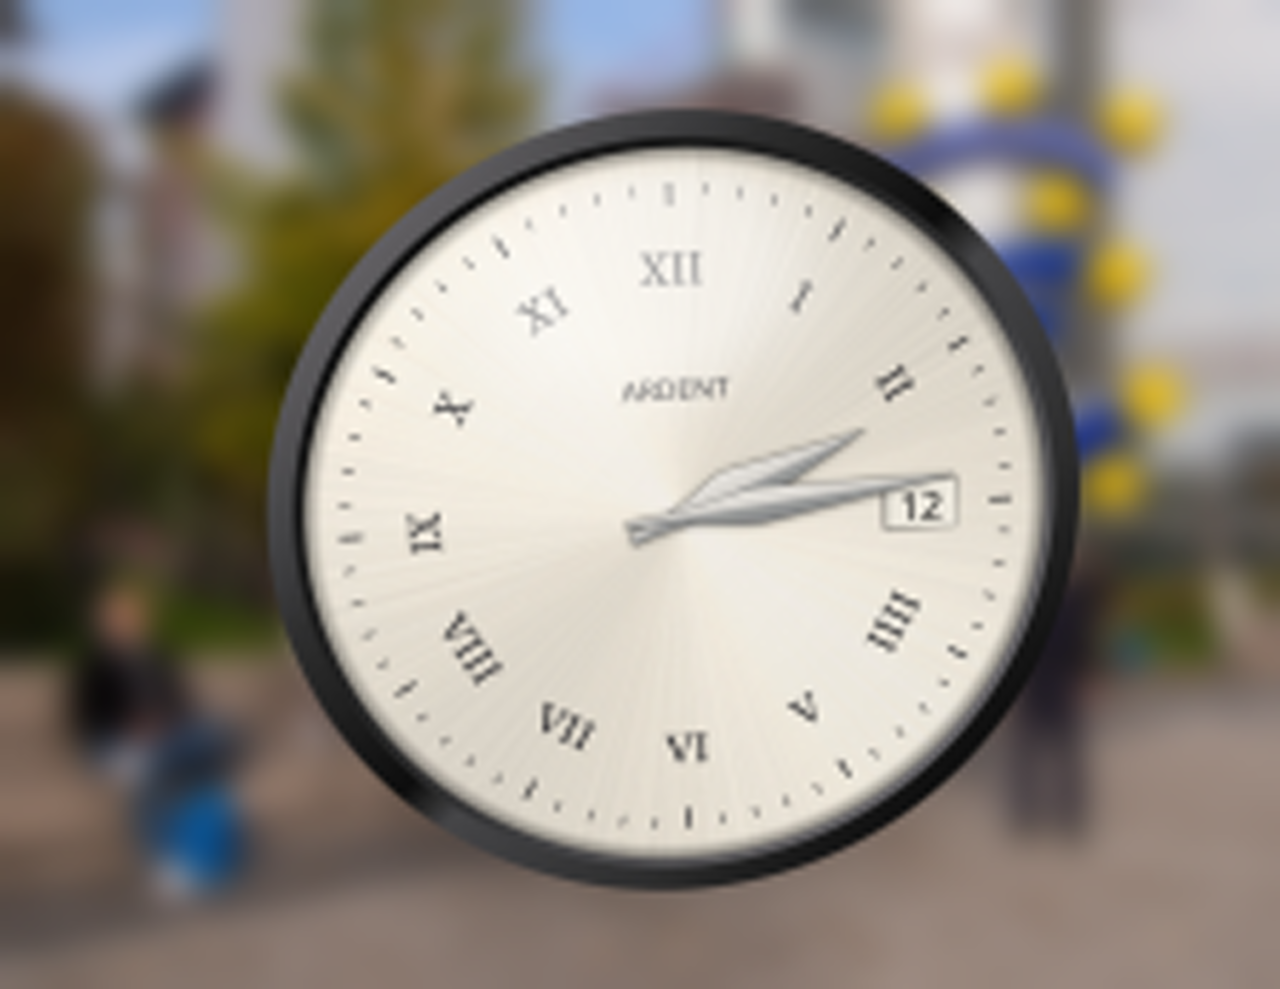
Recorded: h=2 m=14
